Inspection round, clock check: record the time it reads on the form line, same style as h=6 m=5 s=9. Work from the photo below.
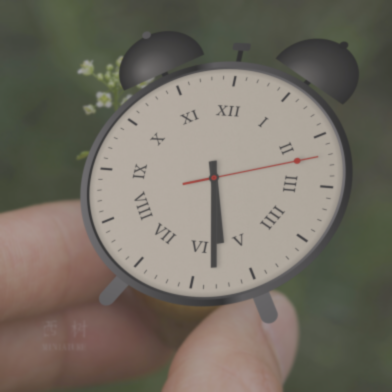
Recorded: h=5 m=28 s=12
